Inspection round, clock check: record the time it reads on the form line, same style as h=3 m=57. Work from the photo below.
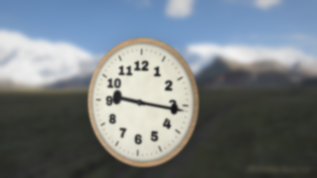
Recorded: h=9 m=16
